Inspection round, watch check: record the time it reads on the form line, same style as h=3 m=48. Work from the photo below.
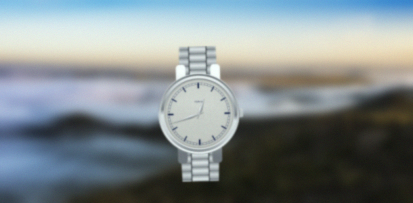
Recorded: h=12 m=42
